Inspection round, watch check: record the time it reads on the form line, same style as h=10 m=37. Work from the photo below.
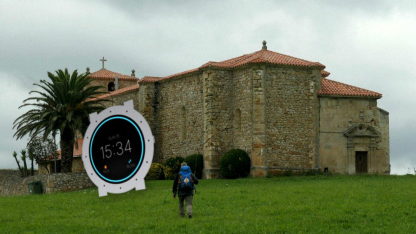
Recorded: h=15 m=34
